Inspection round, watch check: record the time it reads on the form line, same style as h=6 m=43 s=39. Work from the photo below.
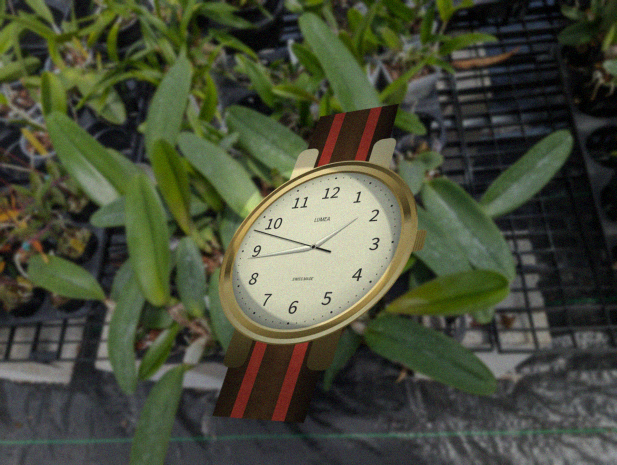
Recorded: h=1 m=43 s=48
